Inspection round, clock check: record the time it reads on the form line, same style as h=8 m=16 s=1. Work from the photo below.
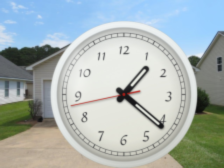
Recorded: h=1 m=21 s=43
